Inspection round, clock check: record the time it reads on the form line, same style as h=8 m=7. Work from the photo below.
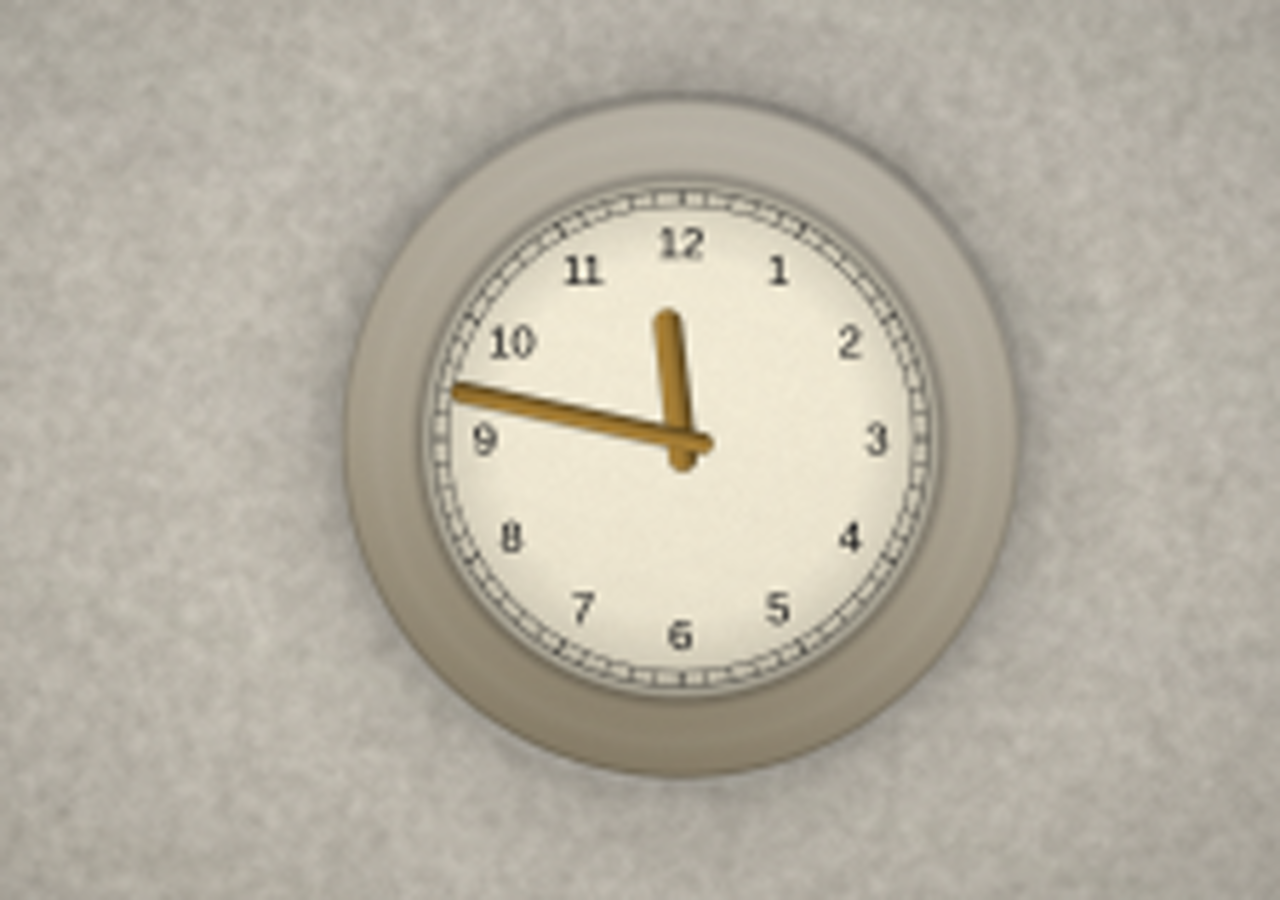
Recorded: h=11 m=47
